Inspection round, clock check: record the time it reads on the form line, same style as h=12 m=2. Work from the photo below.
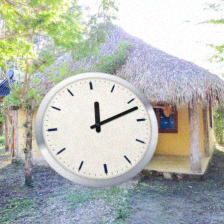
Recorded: h=12 m=12
